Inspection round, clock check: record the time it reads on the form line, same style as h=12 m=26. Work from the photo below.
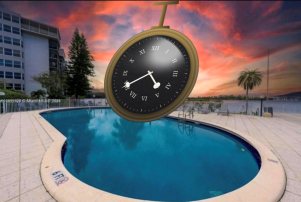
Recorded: h=4 m=40
